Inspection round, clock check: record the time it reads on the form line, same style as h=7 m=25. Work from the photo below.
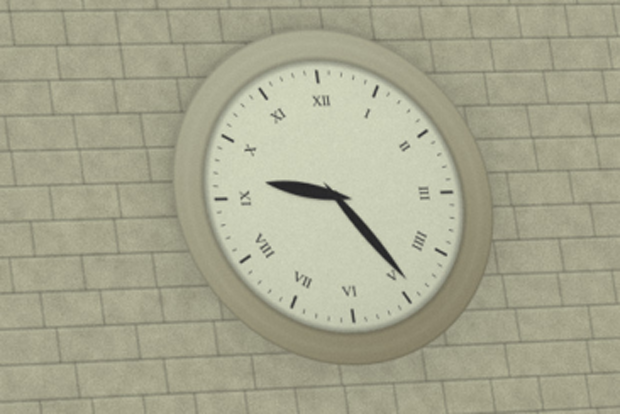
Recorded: h=9 m=24
